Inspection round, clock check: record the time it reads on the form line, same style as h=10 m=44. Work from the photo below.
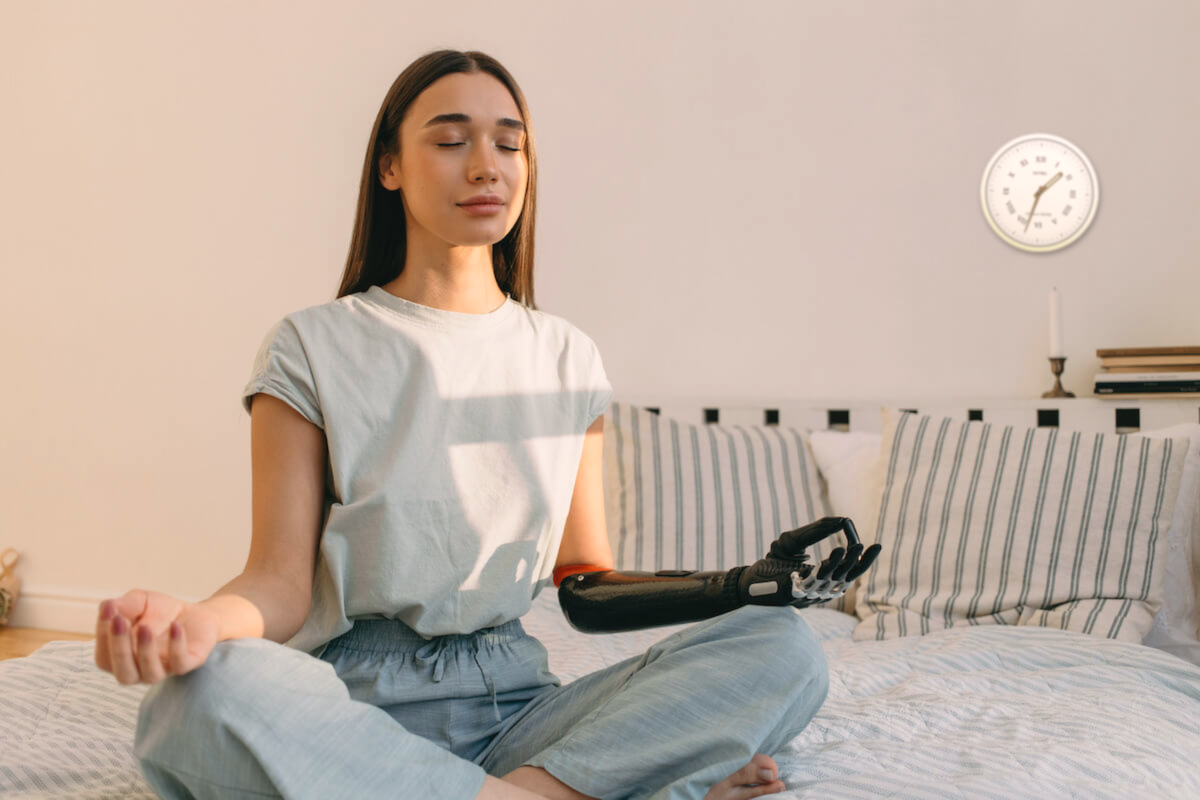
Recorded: h=1 m=33
